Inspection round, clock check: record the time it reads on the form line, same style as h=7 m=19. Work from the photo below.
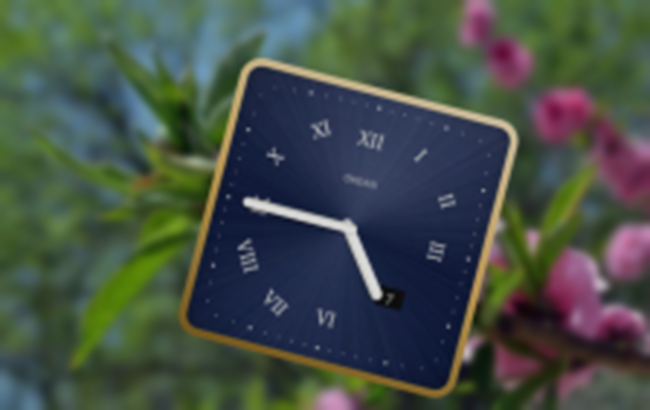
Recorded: h=4 m=45
